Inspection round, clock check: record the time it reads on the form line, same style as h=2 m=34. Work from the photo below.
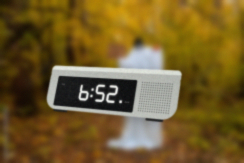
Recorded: h=6 m=52
